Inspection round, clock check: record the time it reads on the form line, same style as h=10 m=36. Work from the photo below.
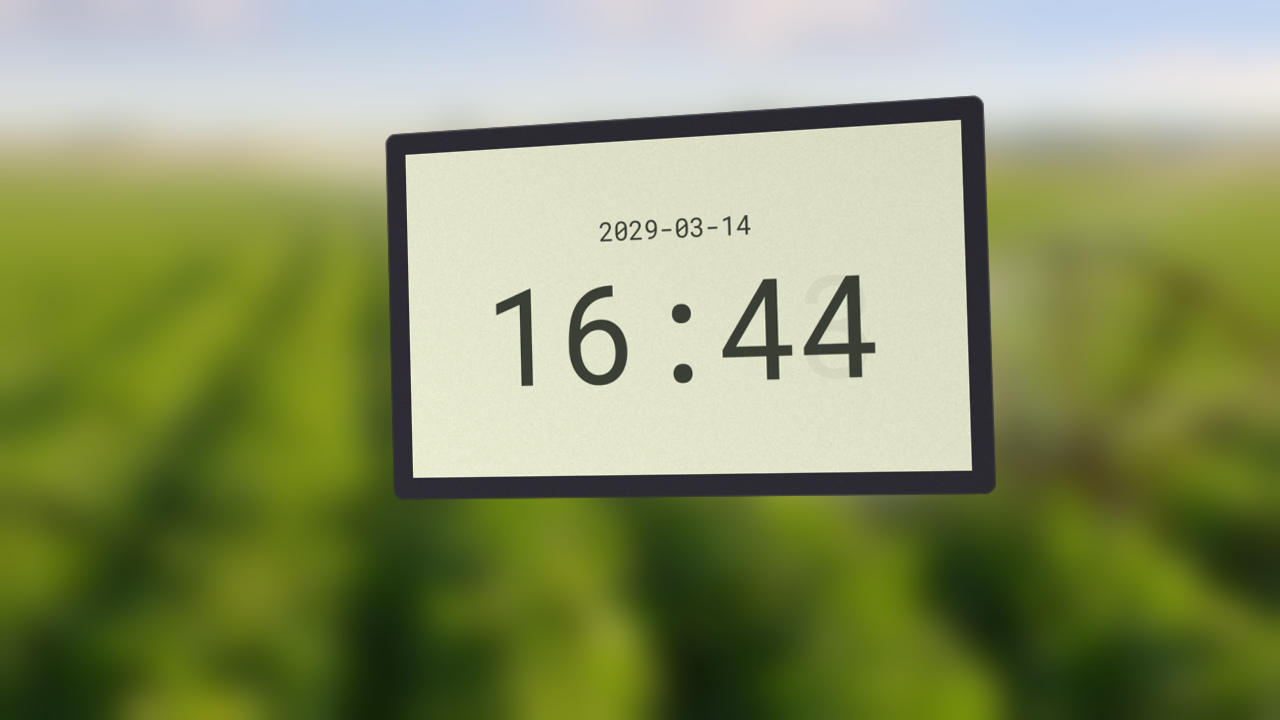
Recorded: h=16 m=44
